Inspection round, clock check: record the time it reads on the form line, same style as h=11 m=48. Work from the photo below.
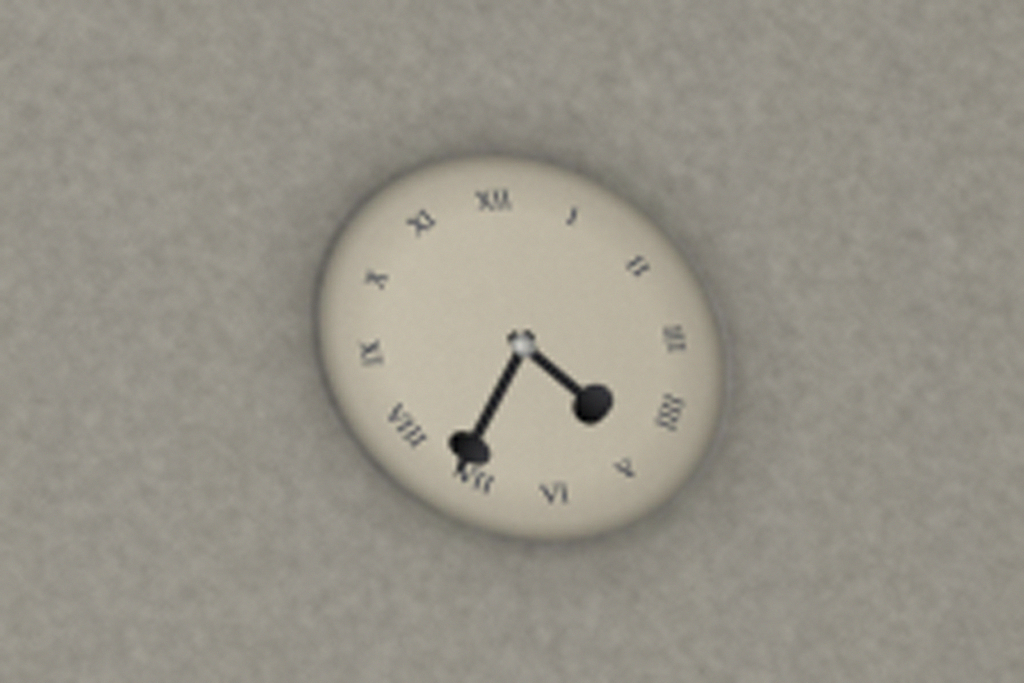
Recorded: h=4 m=36
